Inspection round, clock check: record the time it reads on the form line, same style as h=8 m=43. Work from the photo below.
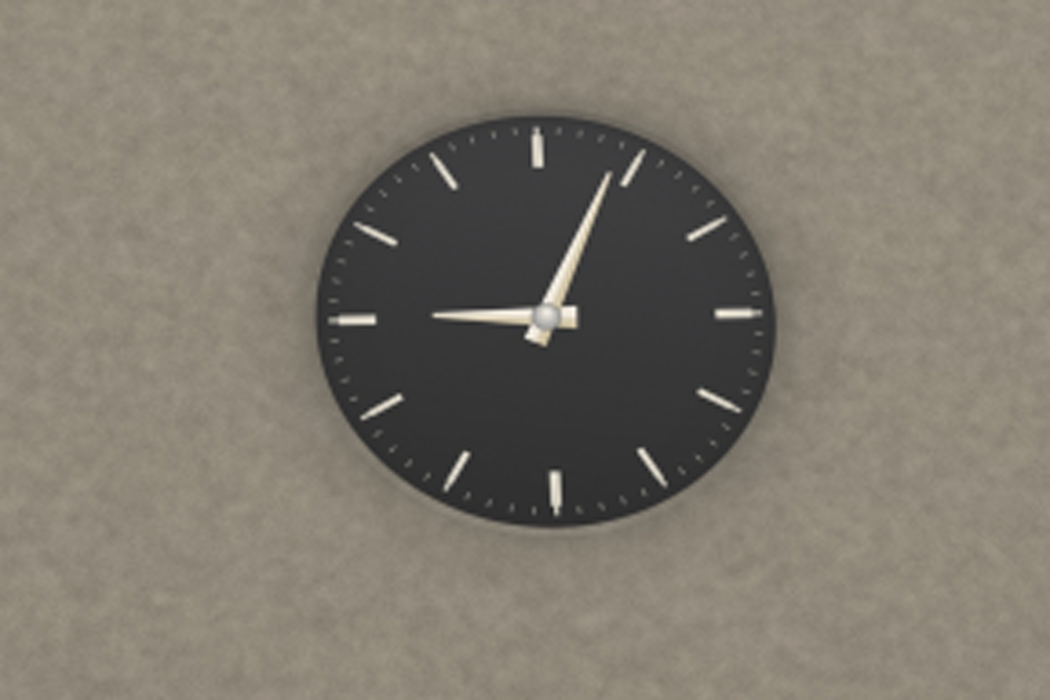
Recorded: h=9 m=4
